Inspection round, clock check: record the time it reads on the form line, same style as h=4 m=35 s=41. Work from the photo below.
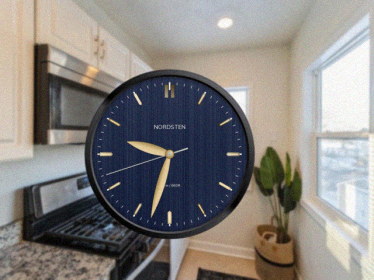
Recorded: h=9 m=32 s=42
